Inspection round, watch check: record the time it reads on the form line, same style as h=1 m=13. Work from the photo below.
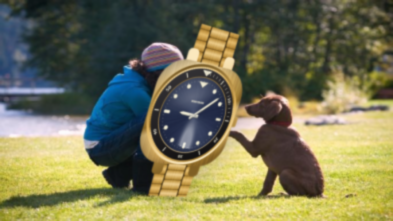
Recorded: h=9 m=8
